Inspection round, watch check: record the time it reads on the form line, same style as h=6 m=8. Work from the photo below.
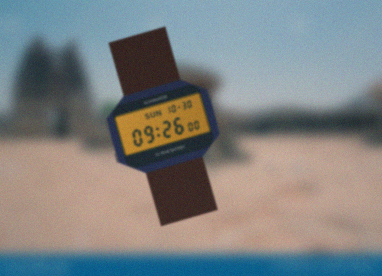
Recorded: h=9 m=26
